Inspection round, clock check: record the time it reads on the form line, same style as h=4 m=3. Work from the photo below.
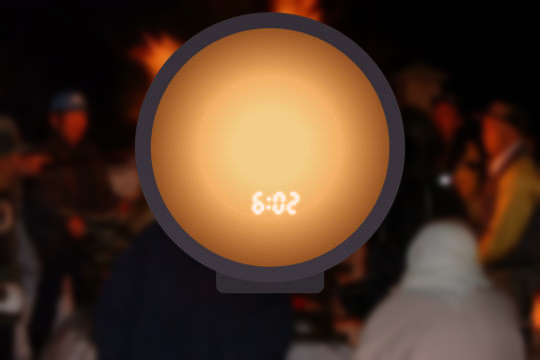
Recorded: h=6 m=2
